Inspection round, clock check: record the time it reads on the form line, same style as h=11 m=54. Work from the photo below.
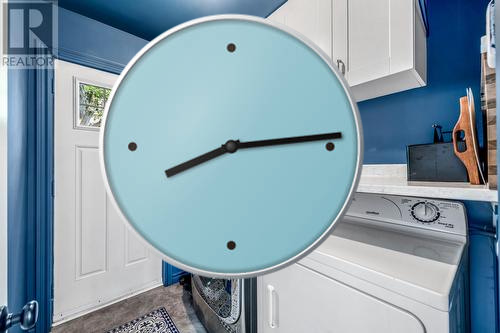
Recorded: h=8 m=14
